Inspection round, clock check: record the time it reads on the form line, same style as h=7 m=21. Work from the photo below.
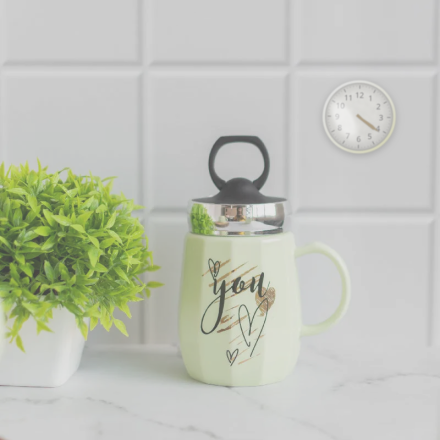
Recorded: h=4 m=21
